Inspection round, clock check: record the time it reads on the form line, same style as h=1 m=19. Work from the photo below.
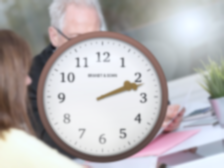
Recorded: h=2 m=12
